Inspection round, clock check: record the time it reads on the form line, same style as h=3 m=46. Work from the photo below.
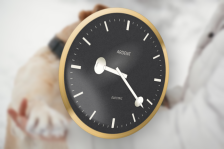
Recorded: h=9 m=22
